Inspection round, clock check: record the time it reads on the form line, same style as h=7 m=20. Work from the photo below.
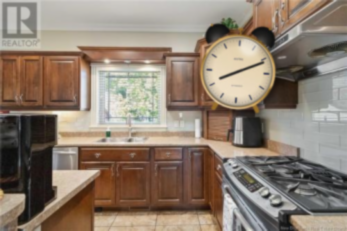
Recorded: h=8 m=11
